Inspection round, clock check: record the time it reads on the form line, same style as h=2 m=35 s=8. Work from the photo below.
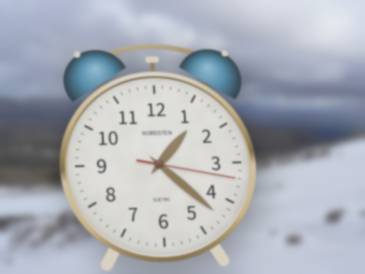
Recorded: h=1 m=22 s=17
